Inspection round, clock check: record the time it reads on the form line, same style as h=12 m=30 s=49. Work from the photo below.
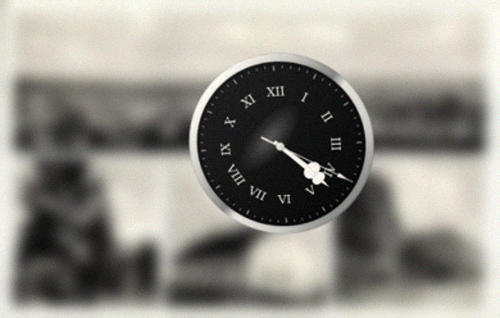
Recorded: h=4 m=22 s=20
